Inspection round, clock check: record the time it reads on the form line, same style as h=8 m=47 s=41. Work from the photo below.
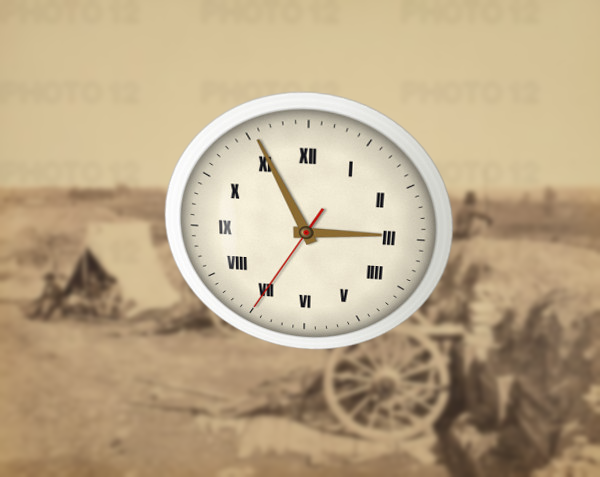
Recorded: h=2 m=55 s=35
